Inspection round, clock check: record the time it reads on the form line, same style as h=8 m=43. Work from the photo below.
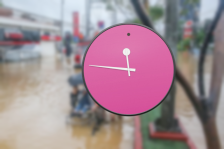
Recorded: h=11 m=46
